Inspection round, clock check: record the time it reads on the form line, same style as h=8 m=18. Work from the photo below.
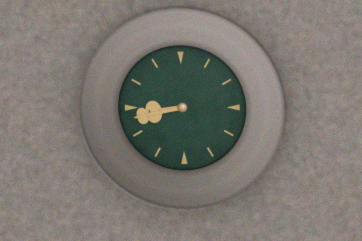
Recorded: h=8 m=43
